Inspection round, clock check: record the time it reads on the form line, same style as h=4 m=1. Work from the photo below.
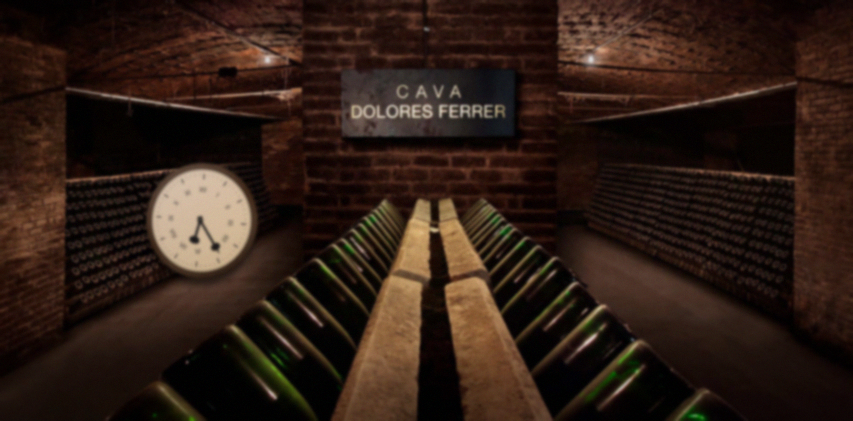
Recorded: h=6 m=24
